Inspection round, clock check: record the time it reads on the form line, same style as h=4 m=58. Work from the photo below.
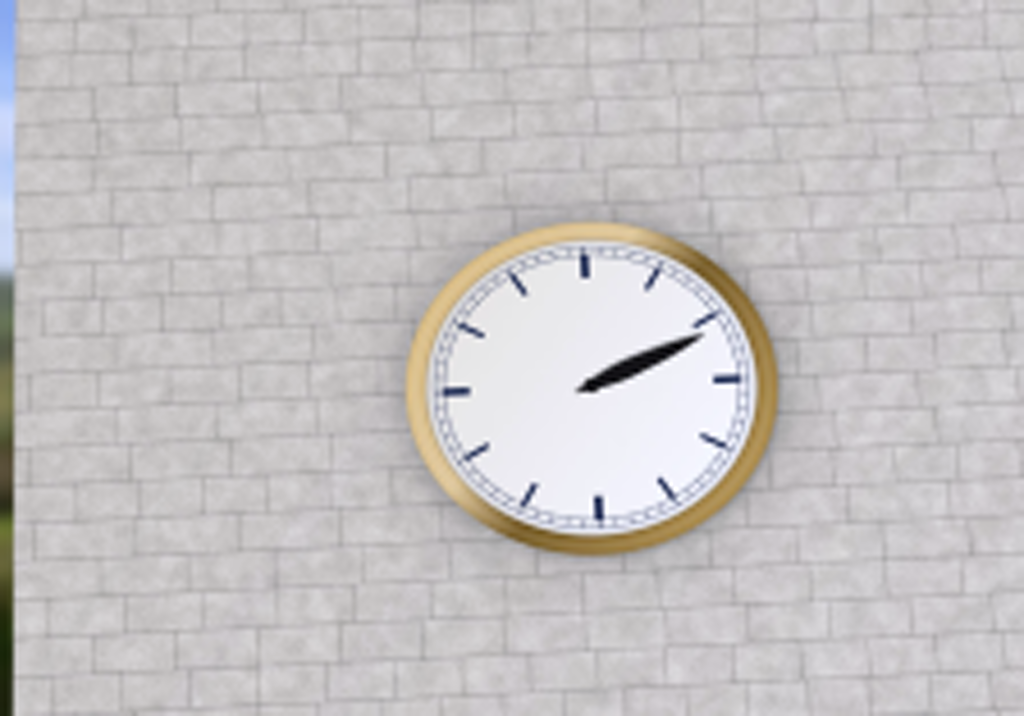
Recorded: h=2 m=11
